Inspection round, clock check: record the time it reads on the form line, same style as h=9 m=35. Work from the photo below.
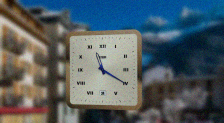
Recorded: h=11 m=20
